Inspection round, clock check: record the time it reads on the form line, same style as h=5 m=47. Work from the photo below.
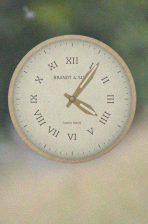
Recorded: h=4 m=6
